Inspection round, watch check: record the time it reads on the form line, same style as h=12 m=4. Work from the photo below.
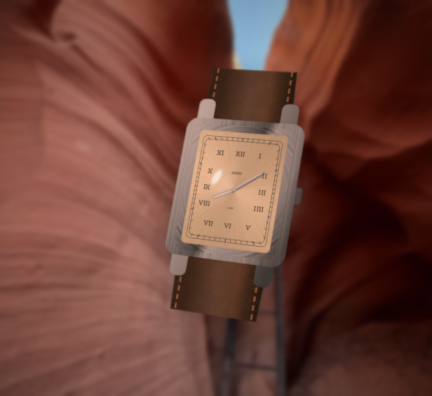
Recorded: h=8 m=9
